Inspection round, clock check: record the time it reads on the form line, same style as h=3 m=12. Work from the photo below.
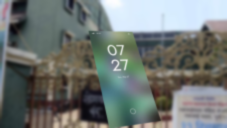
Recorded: h=7 m=27
